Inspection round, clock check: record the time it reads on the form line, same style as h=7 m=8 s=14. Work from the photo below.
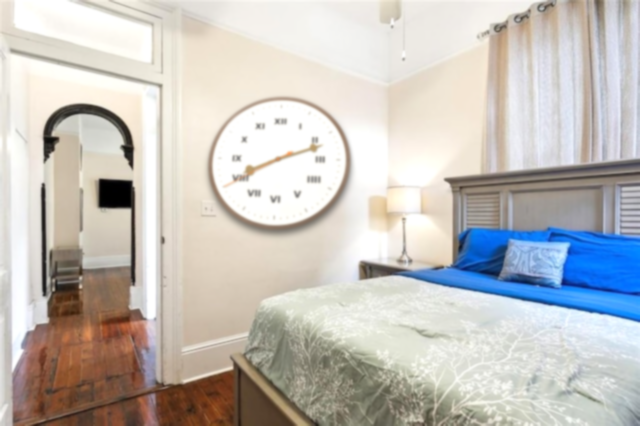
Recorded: h=8 m=11 s=40
